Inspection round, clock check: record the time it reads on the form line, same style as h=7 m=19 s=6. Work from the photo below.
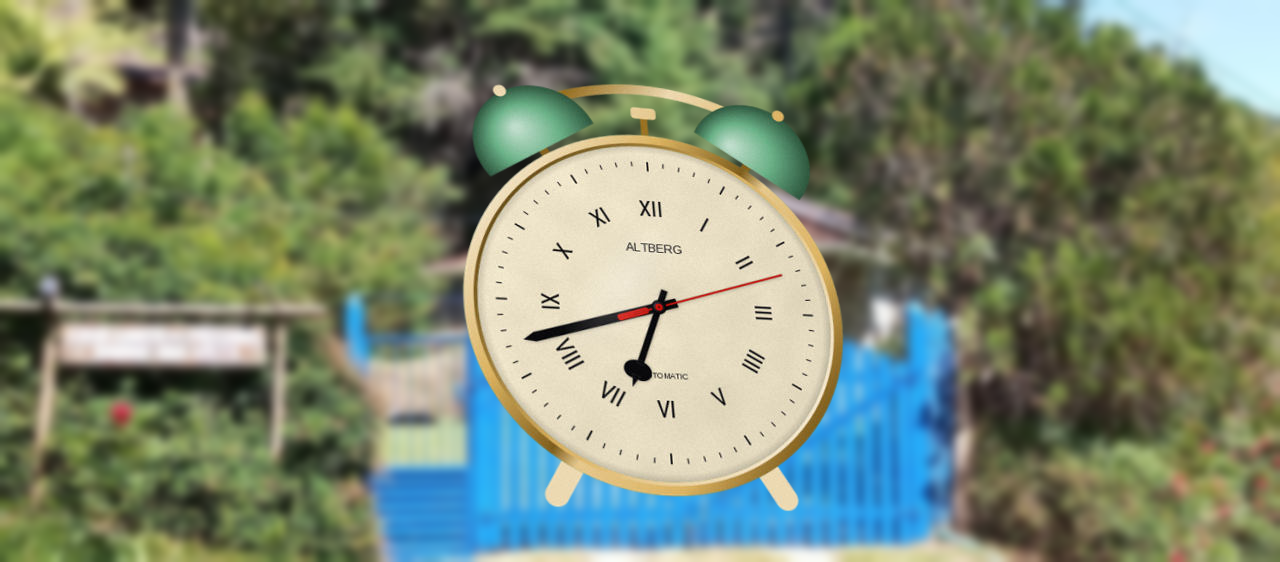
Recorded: h=6 m=42 s=12
